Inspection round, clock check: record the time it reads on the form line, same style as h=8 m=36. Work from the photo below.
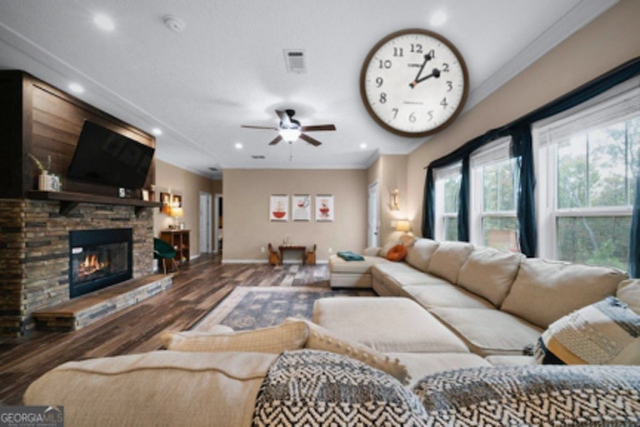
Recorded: h=2 m=4
